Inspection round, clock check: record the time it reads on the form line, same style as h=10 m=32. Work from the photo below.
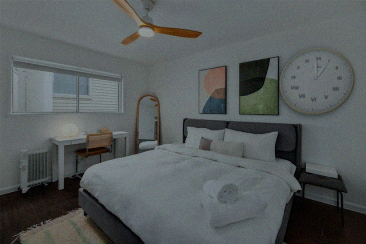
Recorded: h=12 m=59
